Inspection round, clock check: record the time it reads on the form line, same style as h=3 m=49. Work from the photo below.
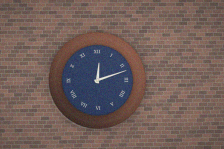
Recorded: h=12 m=12
